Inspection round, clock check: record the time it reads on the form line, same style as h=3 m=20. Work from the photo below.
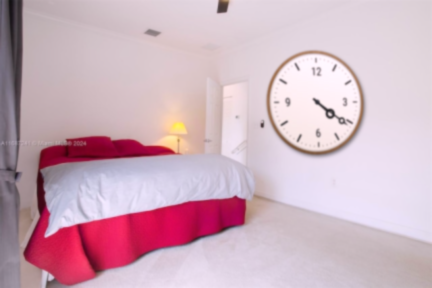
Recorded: h=4 m=21
